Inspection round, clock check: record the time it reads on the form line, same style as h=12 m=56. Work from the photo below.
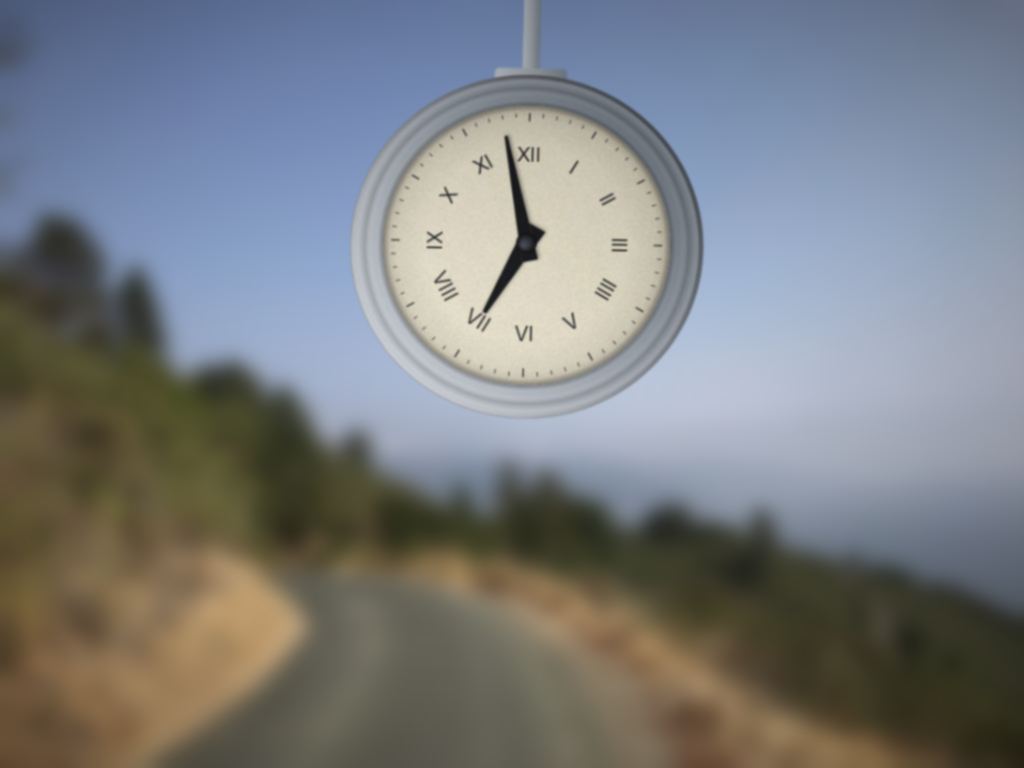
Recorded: h=6 m=58
